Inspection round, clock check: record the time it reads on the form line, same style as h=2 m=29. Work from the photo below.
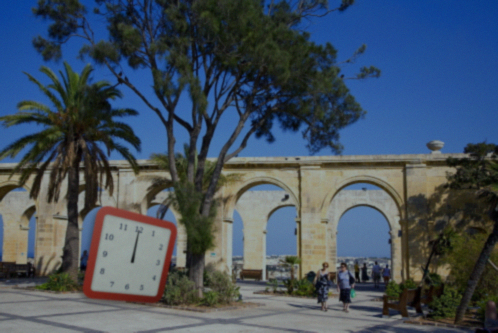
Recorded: h=12 m=0
